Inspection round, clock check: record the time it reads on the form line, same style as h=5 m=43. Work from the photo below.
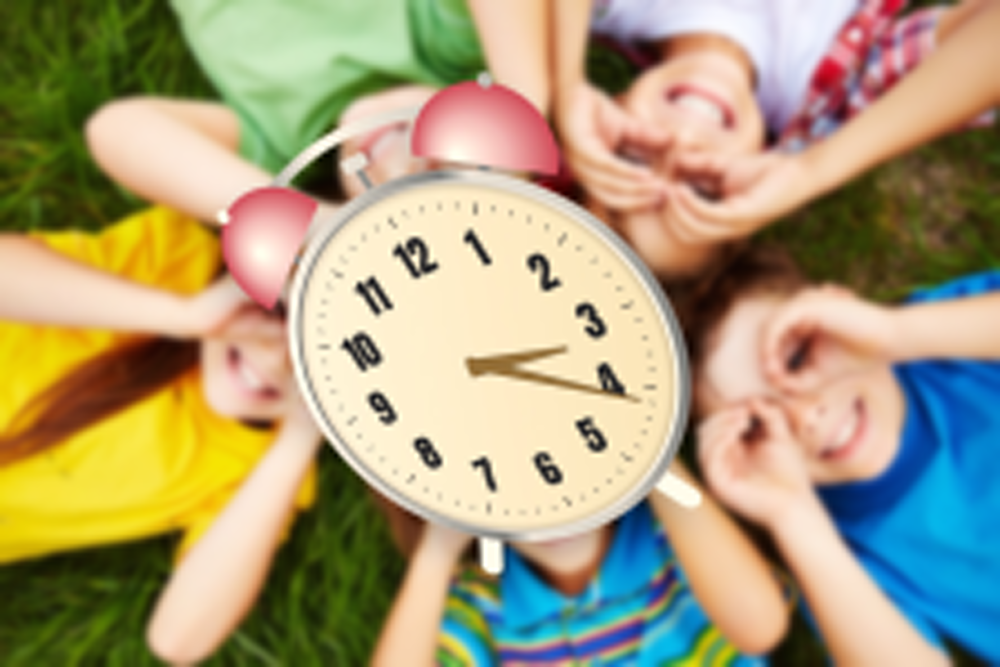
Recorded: h=3 m=21
